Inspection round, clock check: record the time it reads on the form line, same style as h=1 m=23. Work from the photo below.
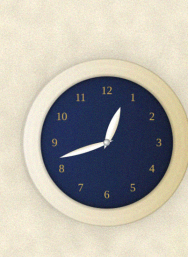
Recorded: h=12 m=42
